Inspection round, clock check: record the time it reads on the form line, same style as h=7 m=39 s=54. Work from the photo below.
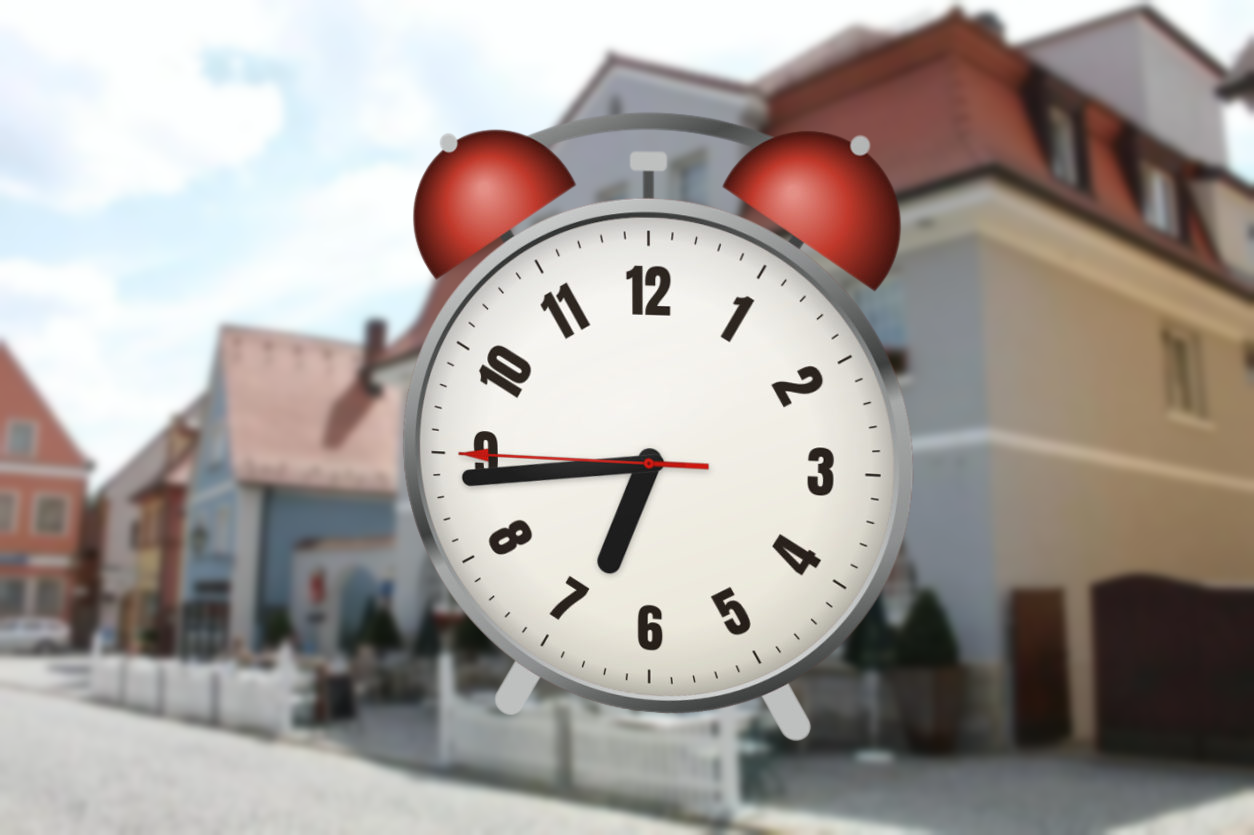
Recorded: h=6 m=43 s=45
